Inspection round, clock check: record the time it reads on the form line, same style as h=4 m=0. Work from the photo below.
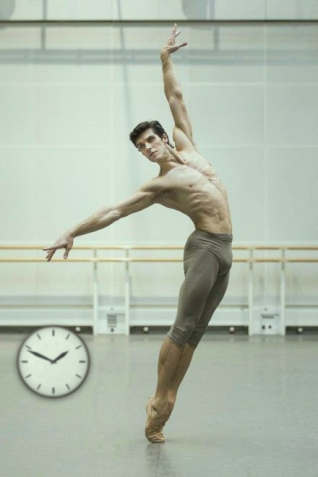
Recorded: h=1 m=49
